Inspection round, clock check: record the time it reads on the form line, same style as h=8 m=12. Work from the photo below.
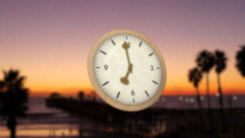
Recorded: h=6 m=59
